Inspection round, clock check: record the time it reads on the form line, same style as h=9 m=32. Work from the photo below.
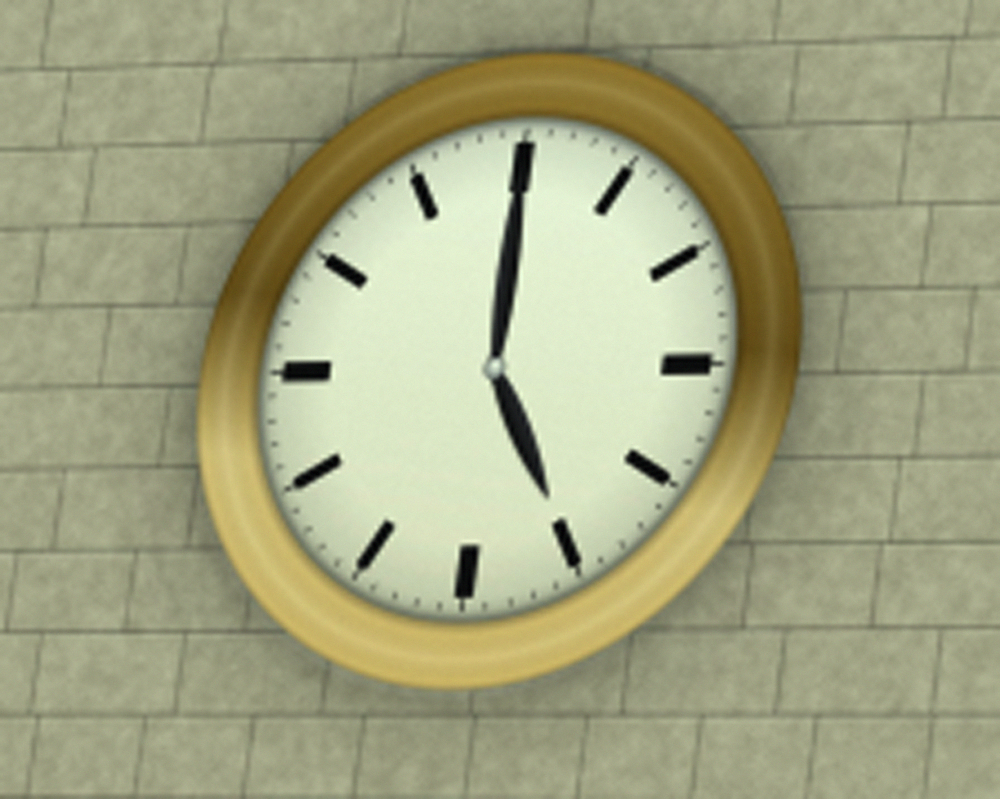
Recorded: h=5 m=0
